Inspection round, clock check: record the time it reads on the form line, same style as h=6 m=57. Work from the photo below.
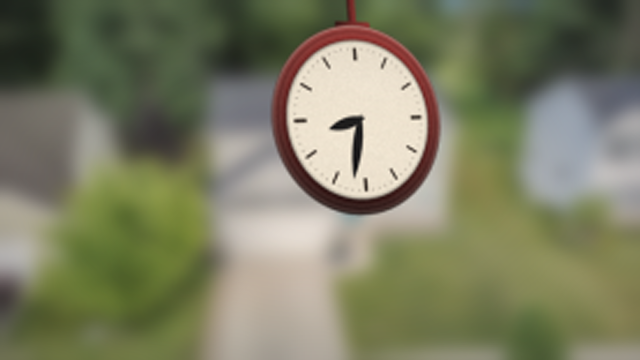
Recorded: h=8 m=32
